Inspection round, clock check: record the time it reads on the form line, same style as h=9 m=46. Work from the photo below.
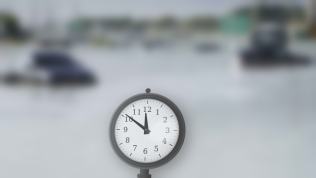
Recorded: h=11 m=51
